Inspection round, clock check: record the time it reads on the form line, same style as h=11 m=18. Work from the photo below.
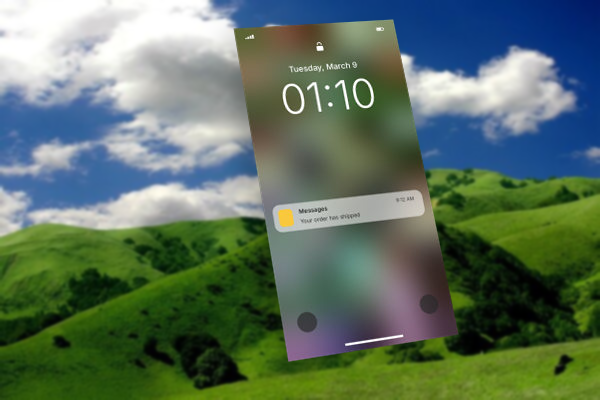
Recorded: h=1 m=10
